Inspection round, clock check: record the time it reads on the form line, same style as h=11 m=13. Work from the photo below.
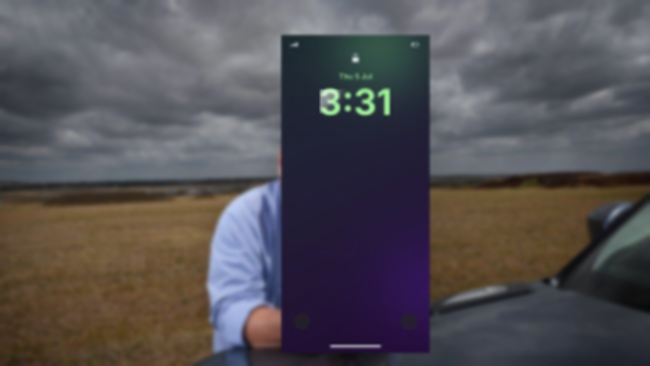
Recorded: h=3 m=31
